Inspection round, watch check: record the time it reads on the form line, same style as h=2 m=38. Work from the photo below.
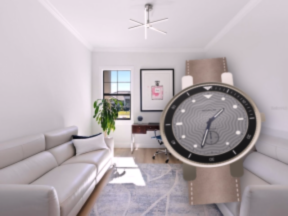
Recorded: h=1 m=33
